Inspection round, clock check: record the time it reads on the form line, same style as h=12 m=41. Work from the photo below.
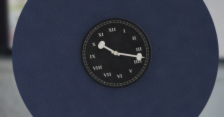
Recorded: h=10 m=18
